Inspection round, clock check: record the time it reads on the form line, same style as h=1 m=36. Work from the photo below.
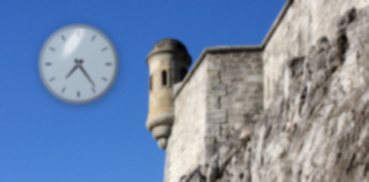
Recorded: h=7 m=24
